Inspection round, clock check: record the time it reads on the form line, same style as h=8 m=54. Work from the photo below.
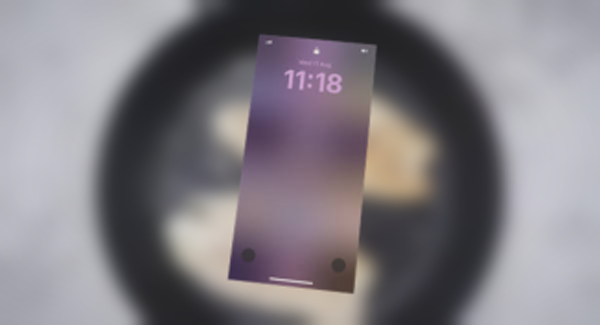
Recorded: h=11 m=18
